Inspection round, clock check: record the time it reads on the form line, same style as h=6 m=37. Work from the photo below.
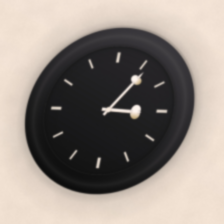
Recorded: h=3 m=6
